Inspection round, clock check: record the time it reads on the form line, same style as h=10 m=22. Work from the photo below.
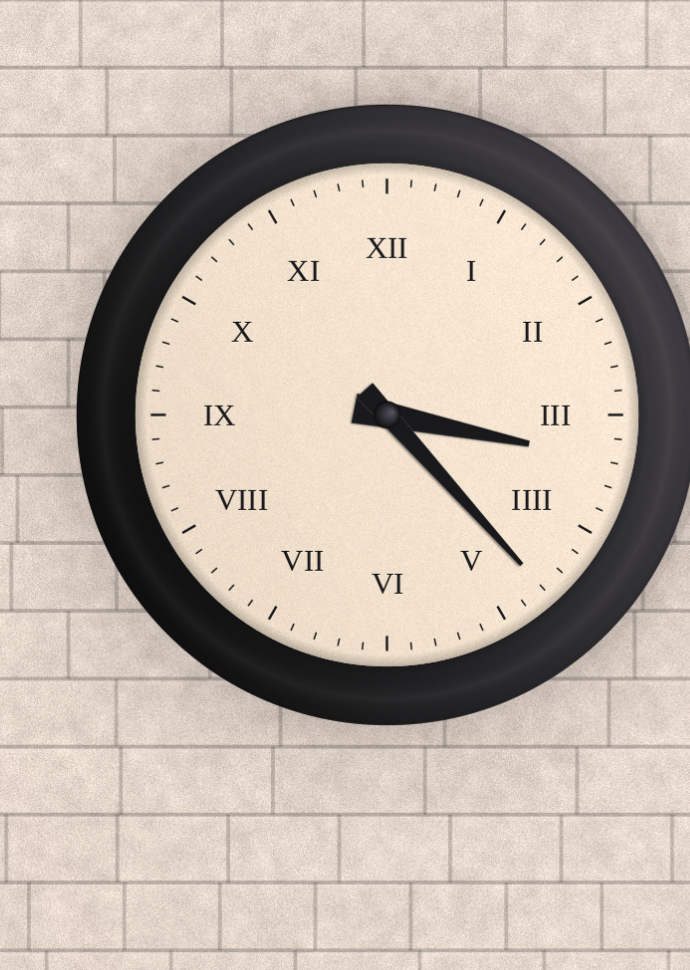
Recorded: h=3 m=23
